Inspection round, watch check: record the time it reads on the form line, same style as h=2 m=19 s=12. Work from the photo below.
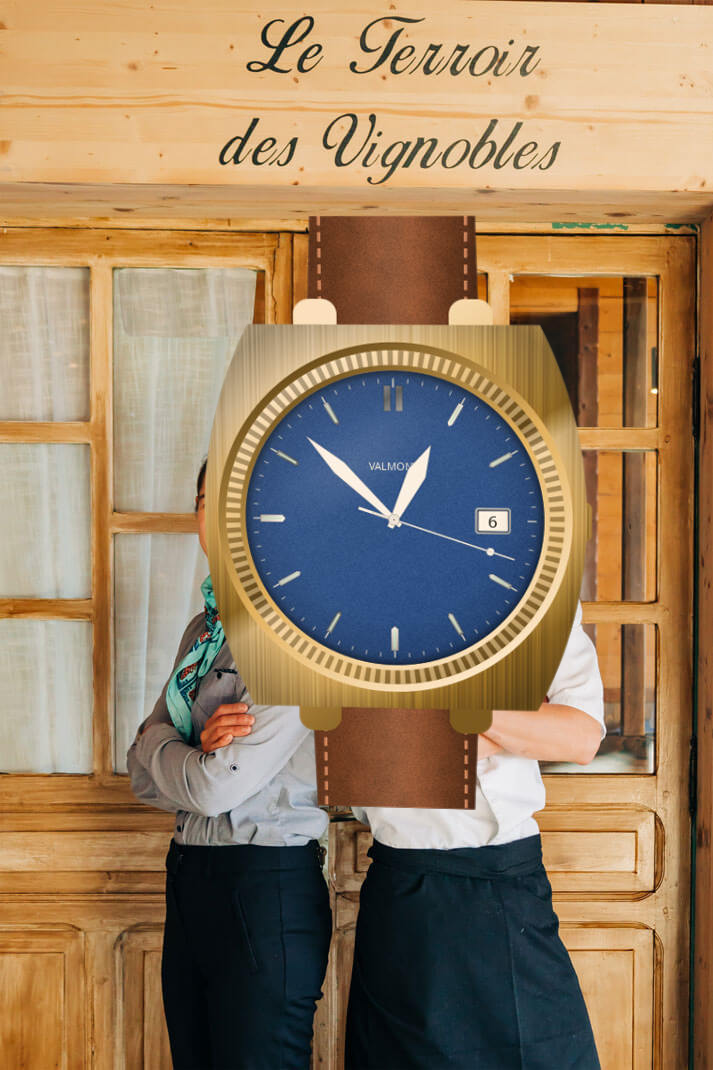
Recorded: h=12 m=52 s=18
